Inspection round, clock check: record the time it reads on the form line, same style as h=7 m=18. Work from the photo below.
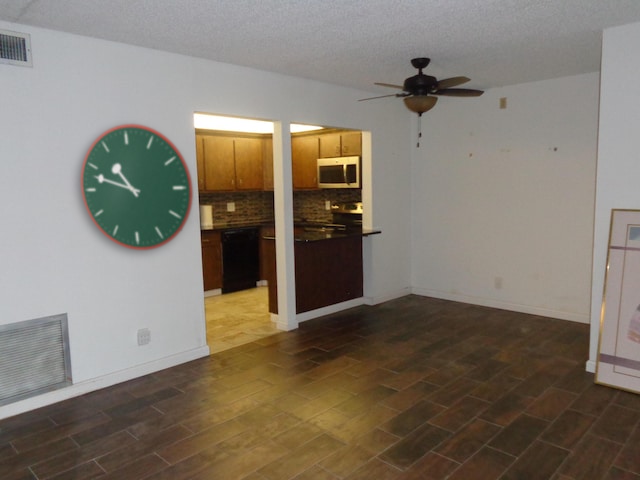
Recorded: h=10 m=48
